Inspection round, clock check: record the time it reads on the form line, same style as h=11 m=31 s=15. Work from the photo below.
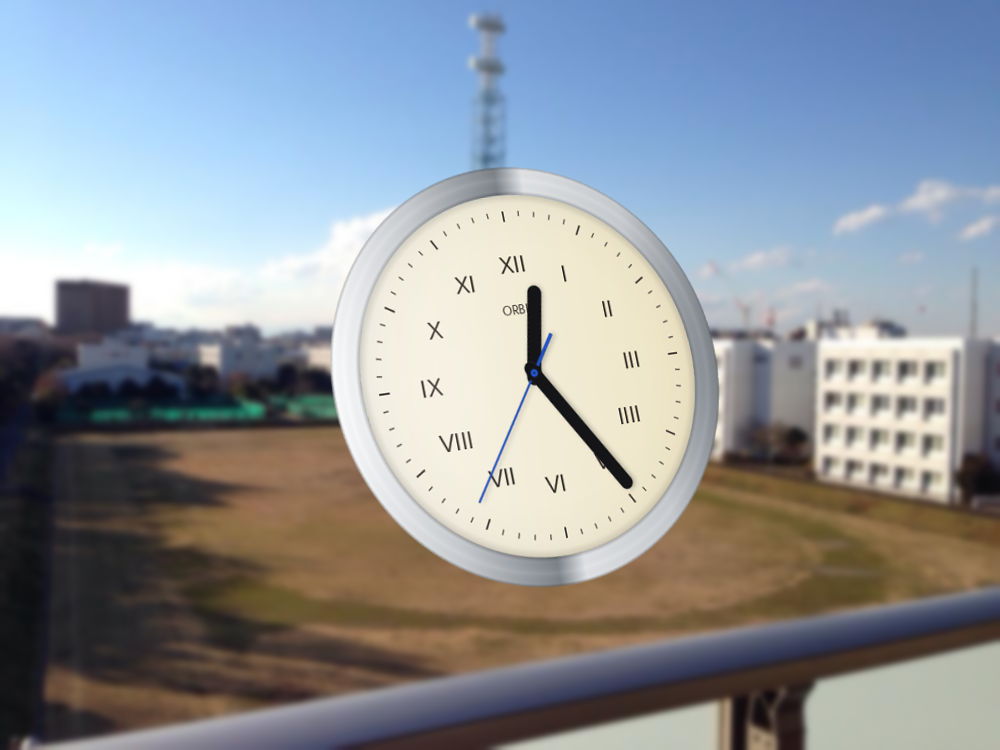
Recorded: h=12 m=24 s=36
